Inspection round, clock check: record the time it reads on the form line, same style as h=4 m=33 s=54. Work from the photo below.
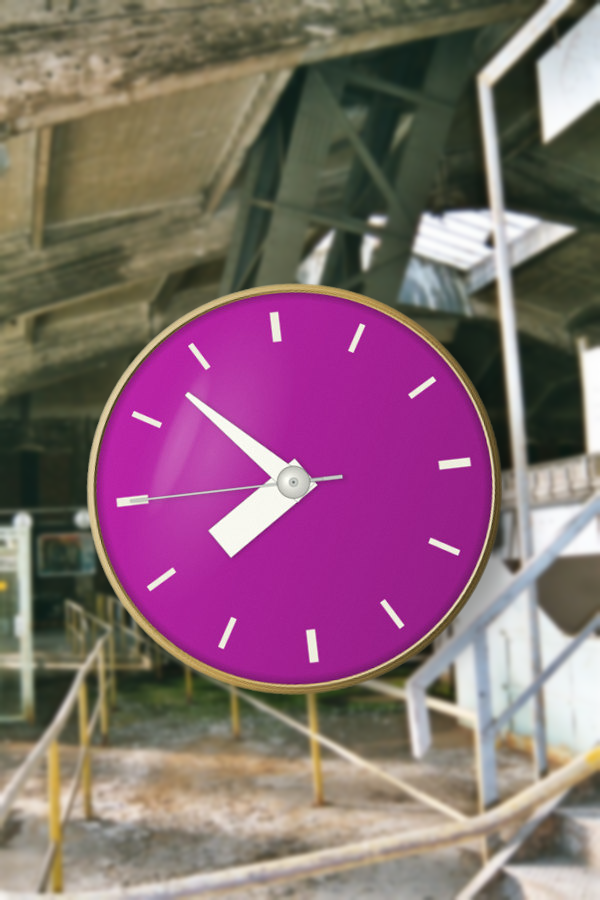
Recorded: h=7 m=52 s=45
